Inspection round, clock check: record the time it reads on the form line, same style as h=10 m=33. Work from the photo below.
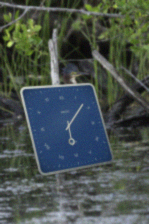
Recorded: h=6 m=8
